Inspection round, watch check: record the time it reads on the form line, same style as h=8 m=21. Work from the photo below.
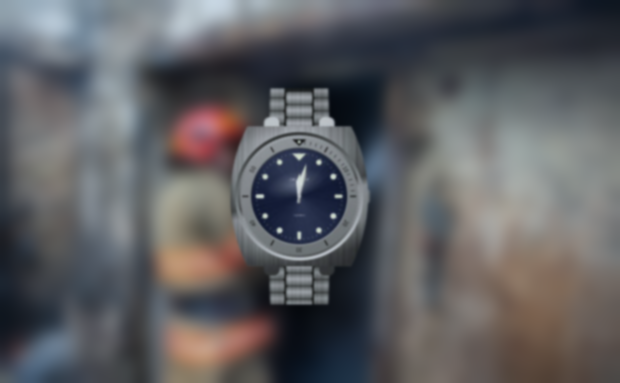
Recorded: h=12 m=2
